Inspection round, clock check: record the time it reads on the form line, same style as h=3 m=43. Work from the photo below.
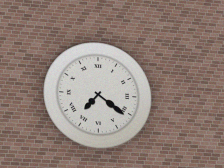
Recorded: h=7 m=21
